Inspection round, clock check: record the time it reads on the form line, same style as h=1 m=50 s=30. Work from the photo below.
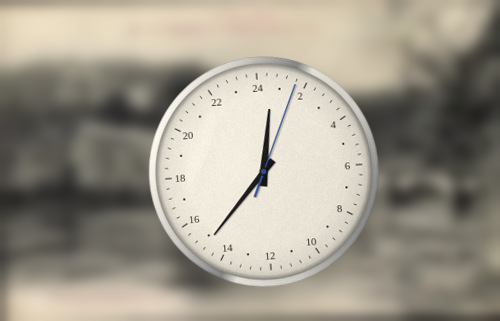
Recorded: h=0 m=37 s=4
